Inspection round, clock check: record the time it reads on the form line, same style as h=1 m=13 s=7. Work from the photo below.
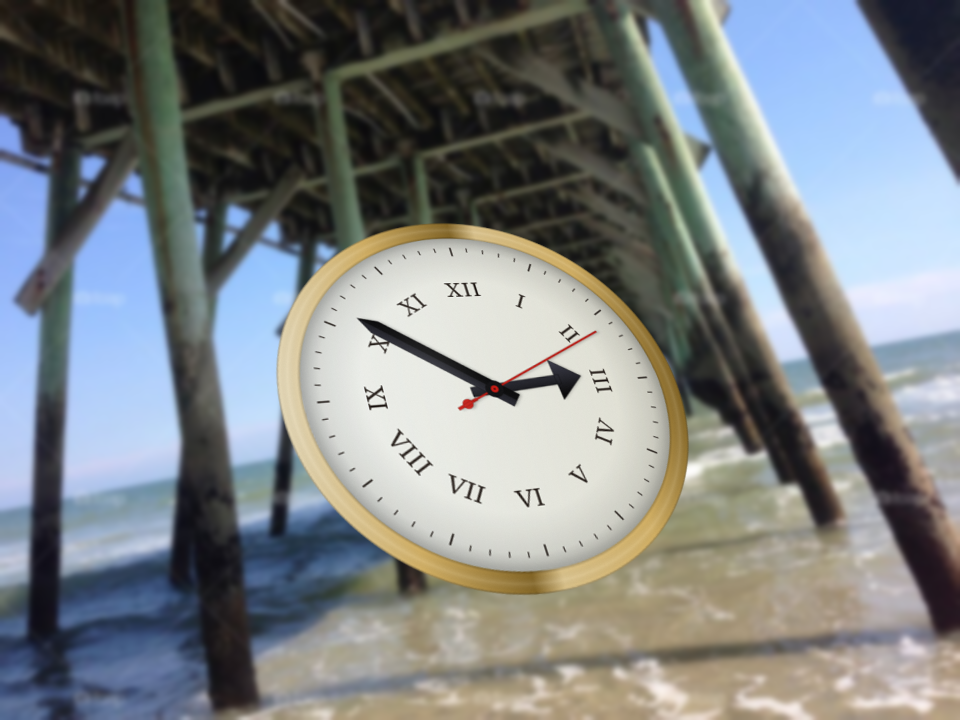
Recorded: h=2 m=51 s=11
